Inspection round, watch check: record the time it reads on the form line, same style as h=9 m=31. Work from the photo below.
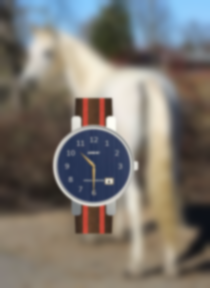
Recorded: h=10 m=30
